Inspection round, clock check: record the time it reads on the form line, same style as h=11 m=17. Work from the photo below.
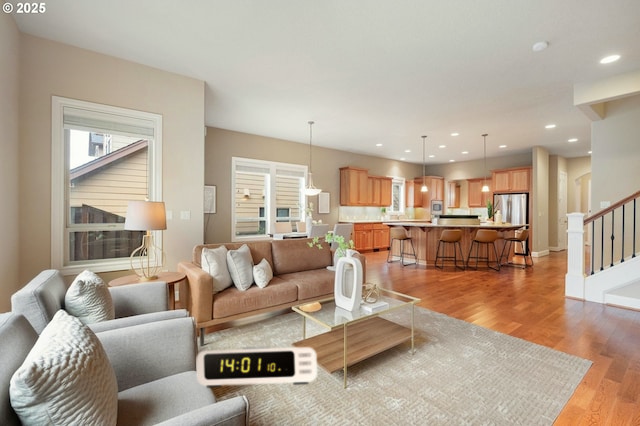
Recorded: h=14 m=1
